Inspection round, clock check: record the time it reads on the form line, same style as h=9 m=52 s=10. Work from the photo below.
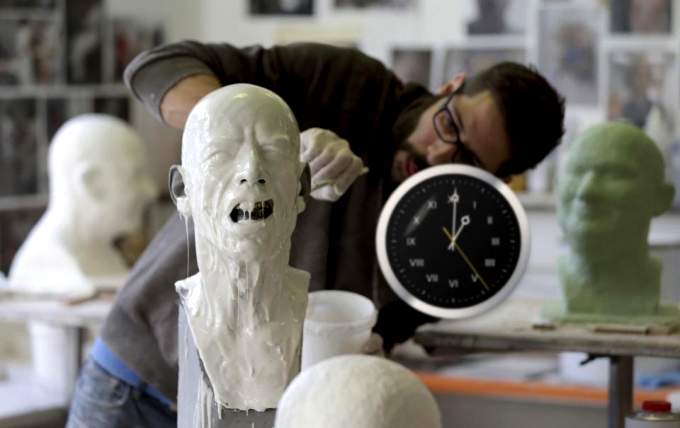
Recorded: h=1 m=0 s=24
